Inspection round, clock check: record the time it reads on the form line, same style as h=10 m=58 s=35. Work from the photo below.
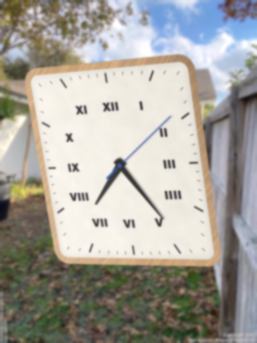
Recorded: h=7 m=24 s=9
